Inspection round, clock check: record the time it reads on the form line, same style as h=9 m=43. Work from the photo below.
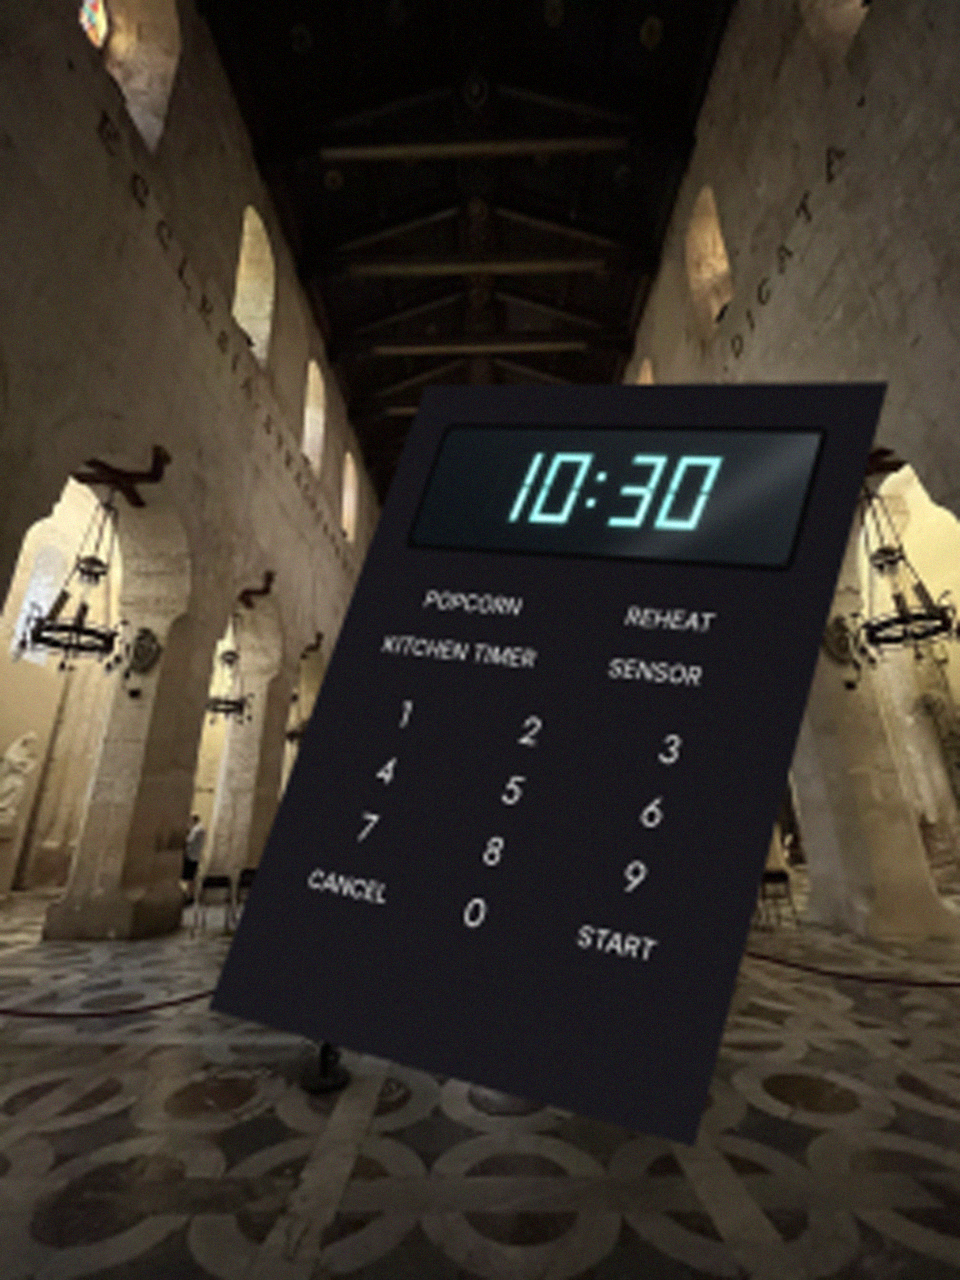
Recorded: h=10 m=30
